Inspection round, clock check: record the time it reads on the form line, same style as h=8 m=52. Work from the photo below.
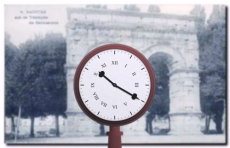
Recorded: h=10 m=20
